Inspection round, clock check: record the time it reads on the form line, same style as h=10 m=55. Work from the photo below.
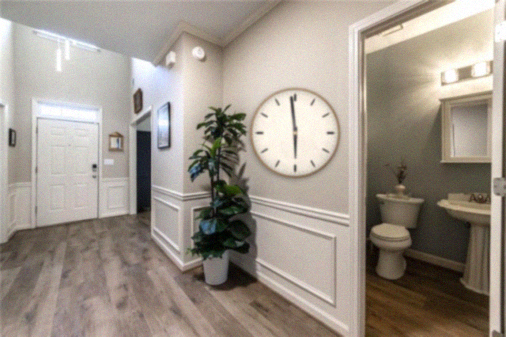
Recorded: h=5 m=59
